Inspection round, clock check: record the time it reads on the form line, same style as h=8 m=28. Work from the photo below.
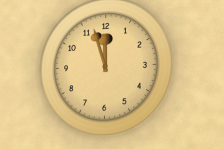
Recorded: h=11 m=57
